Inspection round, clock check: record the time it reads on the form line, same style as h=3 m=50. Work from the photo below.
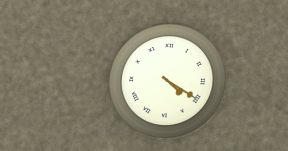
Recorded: h=4 m=20
